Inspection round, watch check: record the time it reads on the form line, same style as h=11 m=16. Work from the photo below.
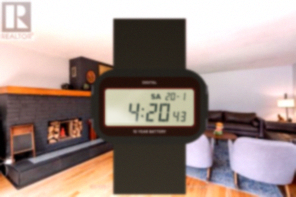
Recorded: h=4 m=20
